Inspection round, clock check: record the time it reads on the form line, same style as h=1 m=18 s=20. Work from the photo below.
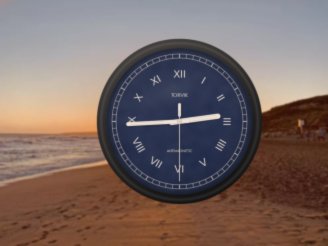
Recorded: h=2 m=44 s=30
